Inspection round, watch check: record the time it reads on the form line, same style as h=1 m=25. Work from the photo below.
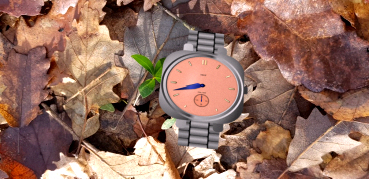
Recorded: h=8 m=42
